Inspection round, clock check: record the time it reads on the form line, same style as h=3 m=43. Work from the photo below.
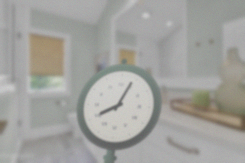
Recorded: h=8 m=4
